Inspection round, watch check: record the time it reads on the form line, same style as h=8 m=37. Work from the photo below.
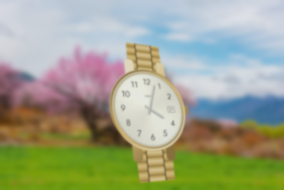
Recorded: h=4 m=3
